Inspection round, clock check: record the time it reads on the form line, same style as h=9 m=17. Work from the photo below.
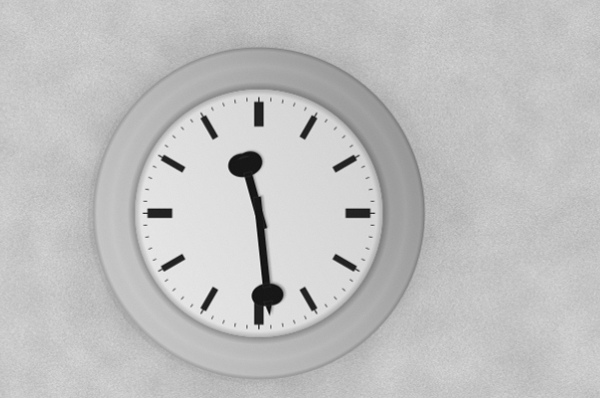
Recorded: h=11 m=29
